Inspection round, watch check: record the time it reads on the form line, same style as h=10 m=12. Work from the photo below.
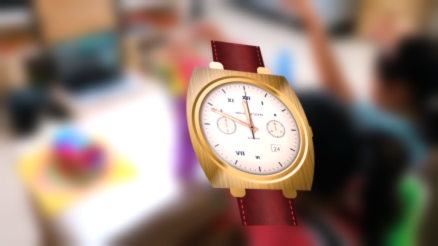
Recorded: h=11 m=49
